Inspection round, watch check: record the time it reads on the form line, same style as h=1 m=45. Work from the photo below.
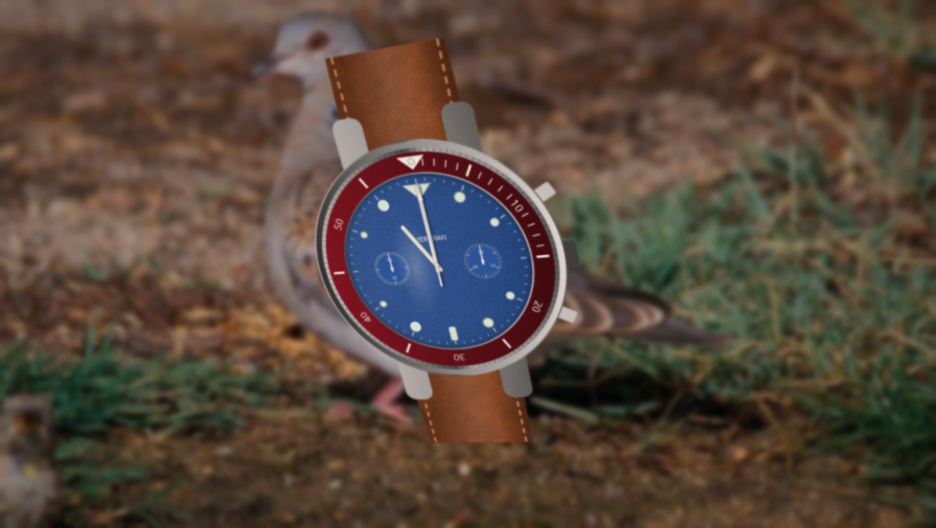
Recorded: h=11 m=0
